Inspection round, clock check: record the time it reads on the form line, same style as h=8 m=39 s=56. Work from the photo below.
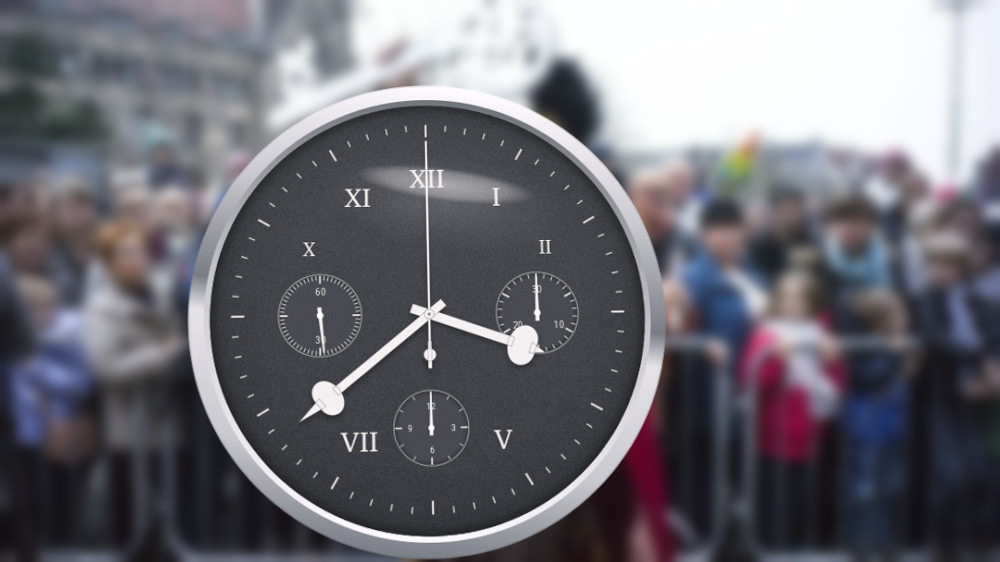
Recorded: h=3 m=38 s=29
